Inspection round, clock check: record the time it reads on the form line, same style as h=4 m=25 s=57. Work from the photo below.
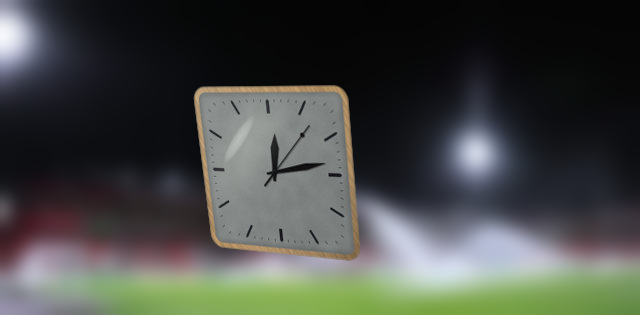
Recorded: h=12 m=13 s=7
